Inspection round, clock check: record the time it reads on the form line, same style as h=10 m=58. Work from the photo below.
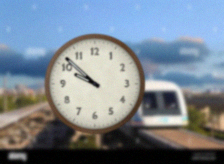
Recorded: h=9 m=52
